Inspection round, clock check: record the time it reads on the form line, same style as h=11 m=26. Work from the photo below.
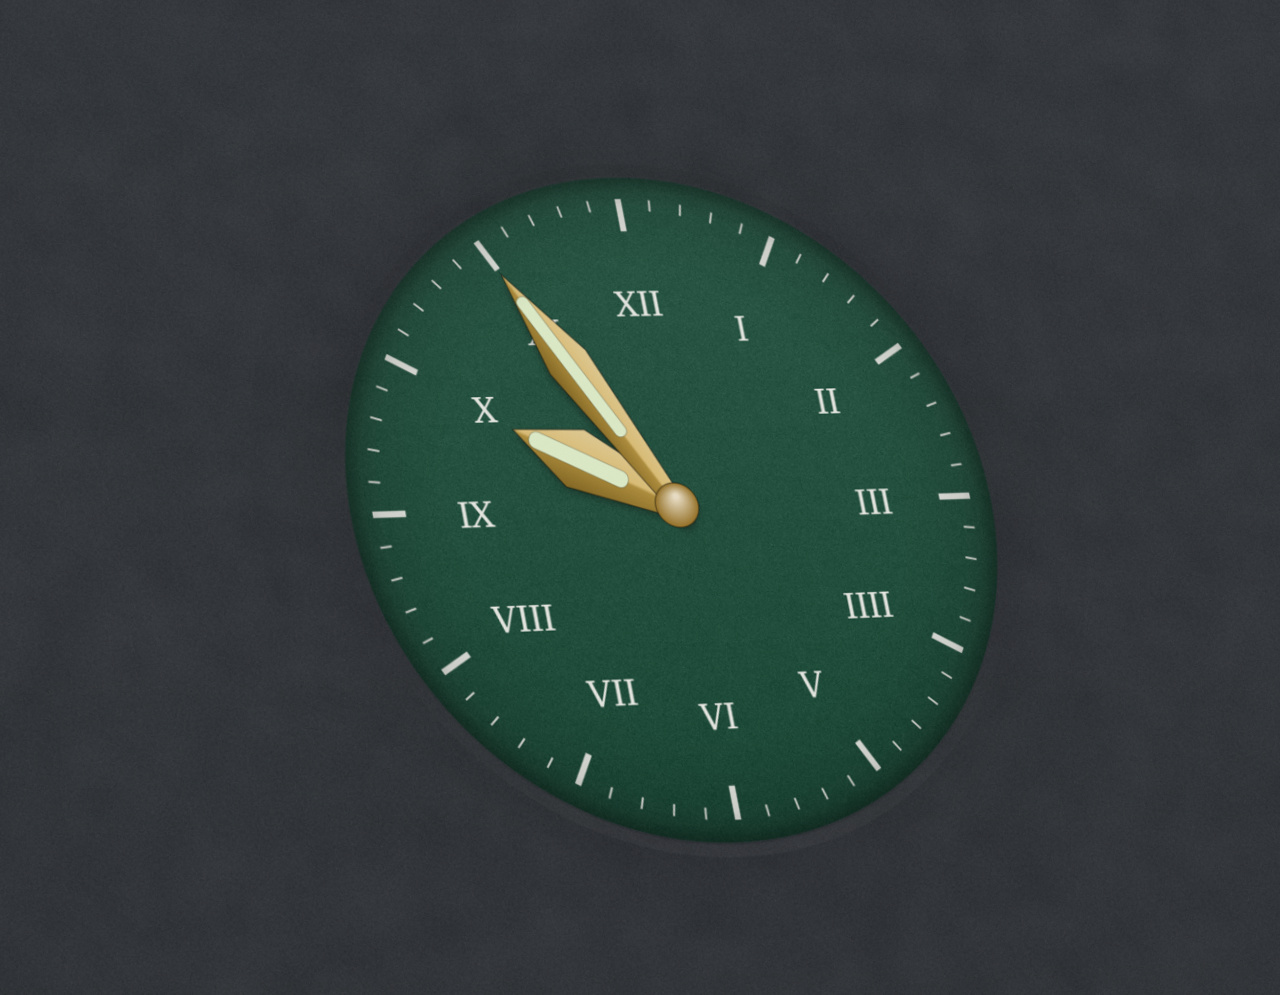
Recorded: h=9 m=55
